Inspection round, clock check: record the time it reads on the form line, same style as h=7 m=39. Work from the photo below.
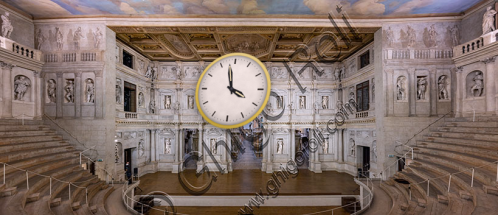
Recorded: h=3 m=58
